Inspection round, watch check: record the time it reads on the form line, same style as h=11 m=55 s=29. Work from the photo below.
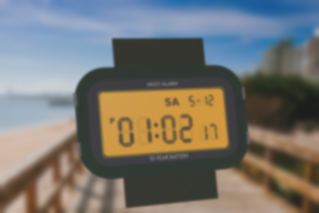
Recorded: h=1 m=2 s=17
